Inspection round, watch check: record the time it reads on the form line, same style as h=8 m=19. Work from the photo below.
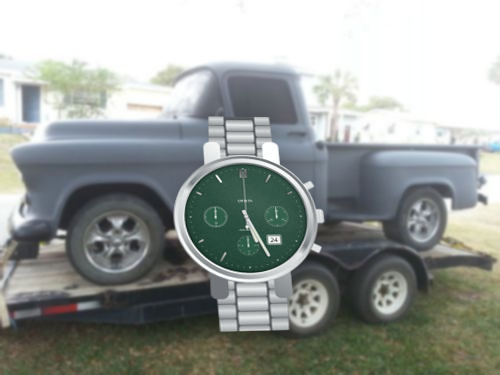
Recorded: h=5 m=26
